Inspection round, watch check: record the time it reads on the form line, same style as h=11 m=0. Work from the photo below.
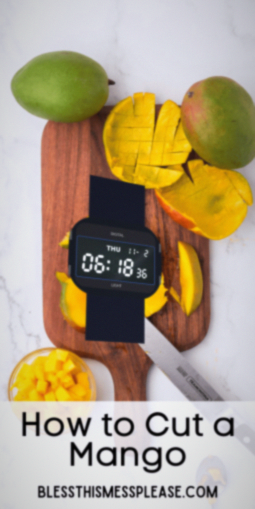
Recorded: h=6 m=18
